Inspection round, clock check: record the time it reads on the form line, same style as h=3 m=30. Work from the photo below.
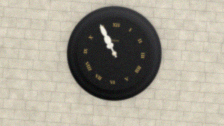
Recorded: h=10 m=55
